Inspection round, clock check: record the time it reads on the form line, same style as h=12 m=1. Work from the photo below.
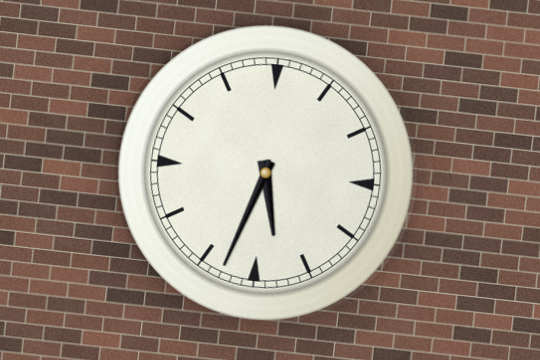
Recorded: h=5 m=33
